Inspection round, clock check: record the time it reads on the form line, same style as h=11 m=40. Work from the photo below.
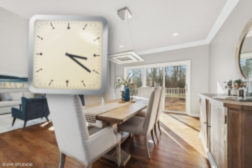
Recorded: h=3 m=21
